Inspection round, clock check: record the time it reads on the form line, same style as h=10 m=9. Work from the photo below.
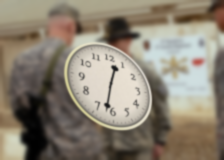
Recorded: h=12 m=32
